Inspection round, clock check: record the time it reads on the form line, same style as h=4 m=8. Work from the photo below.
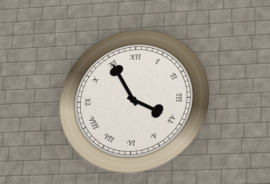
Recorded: h=3 m=55
